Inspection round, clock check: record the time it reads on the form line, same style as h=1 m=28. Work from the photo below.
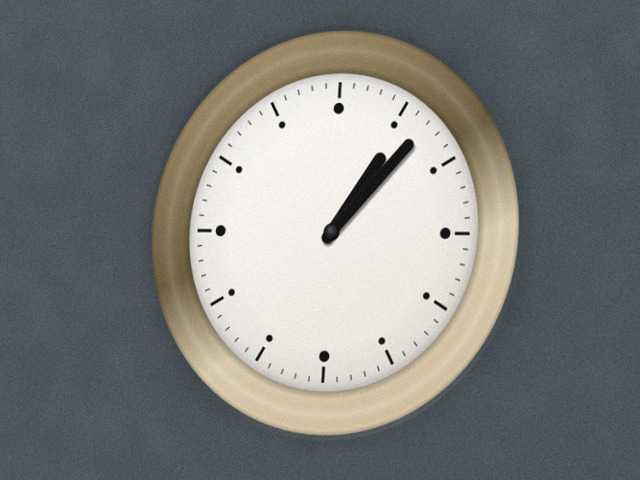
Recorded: h=1 m=7
